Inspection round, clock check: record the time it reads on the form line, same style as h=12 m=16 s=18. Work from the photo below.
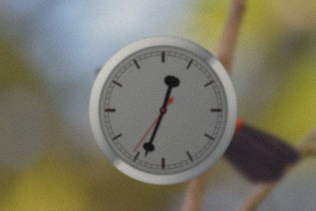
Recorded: h=12 m=33 s=36
